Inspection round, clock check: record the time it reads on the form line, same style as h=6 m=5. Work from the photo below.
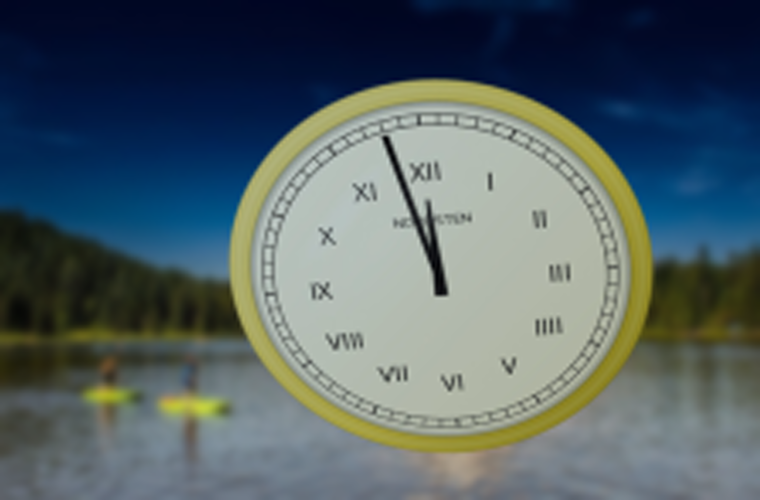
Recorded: h=11 m=58
